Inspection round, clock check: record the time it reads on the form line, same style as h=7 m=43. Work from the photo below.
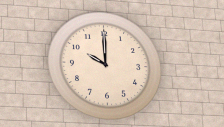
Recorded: h=10 m=0
